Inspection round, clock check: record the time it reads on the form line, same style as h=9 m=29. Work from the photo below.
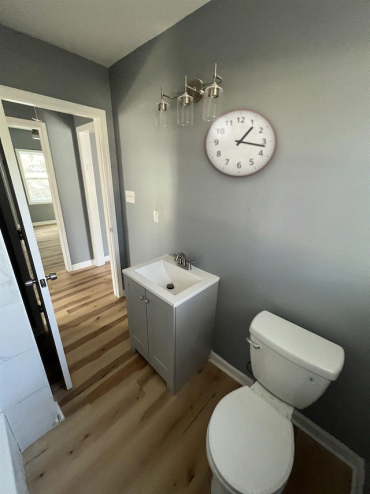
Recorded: h=1 m=17
